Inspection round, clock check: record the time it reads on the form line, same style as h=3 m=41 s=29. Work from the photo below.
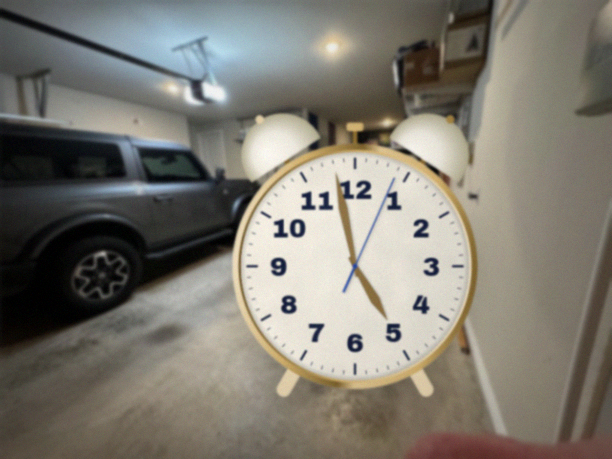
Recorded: h=4 m=58 s=4
